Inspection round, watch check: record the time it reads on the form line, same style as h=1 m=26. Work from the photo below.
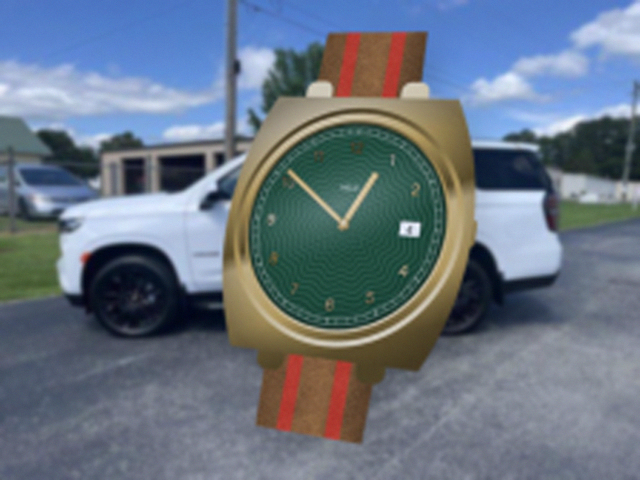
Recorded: h=12 m=51
